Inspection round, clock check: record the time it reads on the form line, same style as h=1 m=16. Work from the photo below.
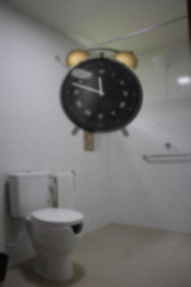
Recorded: h=11 m=48
